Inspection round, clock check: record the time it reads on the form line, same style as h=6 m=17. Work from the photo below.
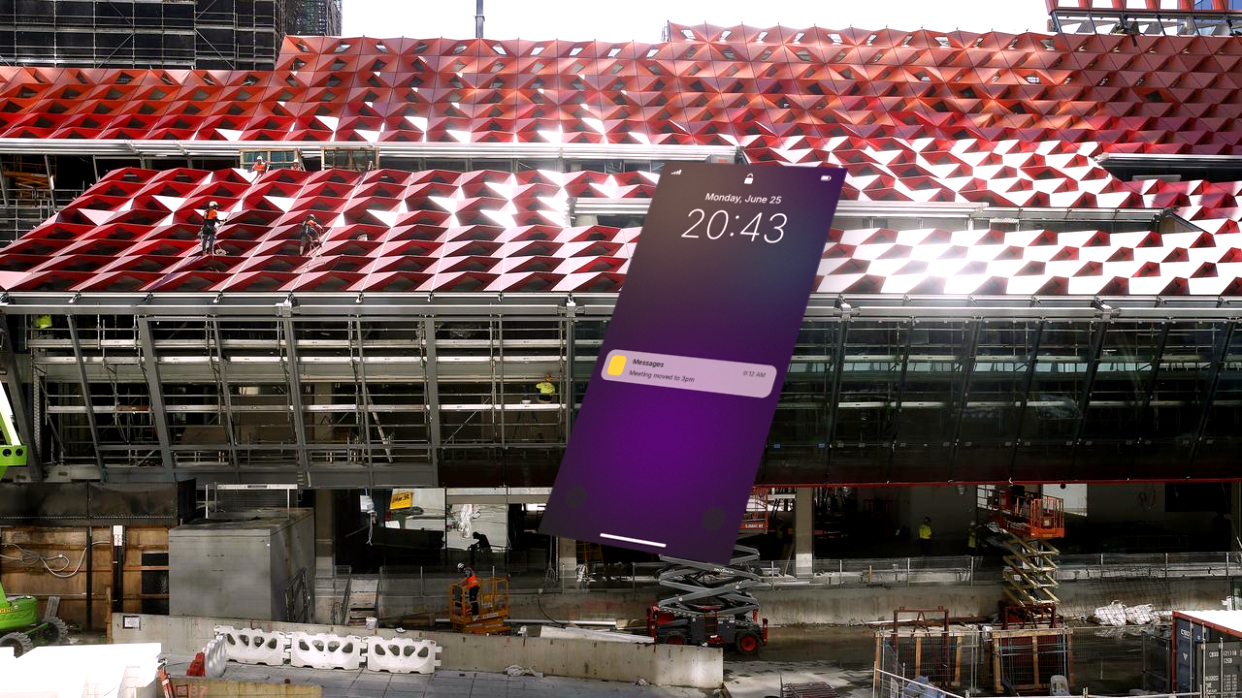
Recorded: h=20 m=43
